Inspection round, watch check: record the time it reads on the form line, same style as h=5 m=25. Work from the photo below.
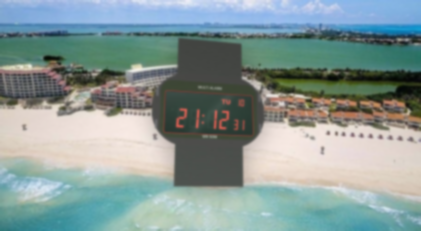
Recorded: h=21 m=12
